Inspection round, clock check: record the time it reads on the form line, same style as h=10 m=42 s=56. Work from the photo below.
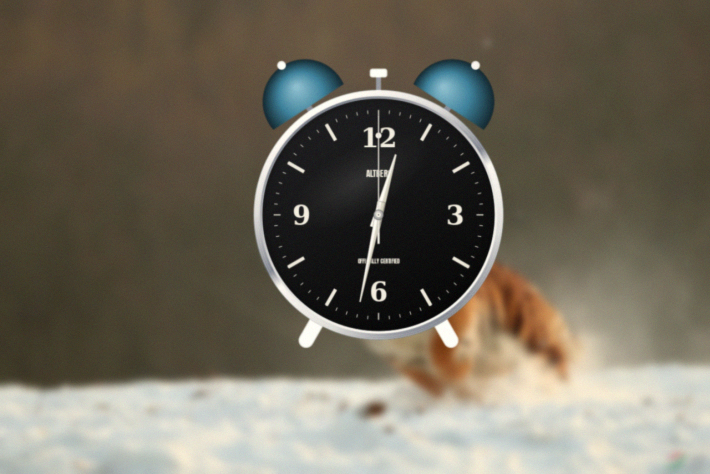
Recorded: h=12 m=32 s=0
